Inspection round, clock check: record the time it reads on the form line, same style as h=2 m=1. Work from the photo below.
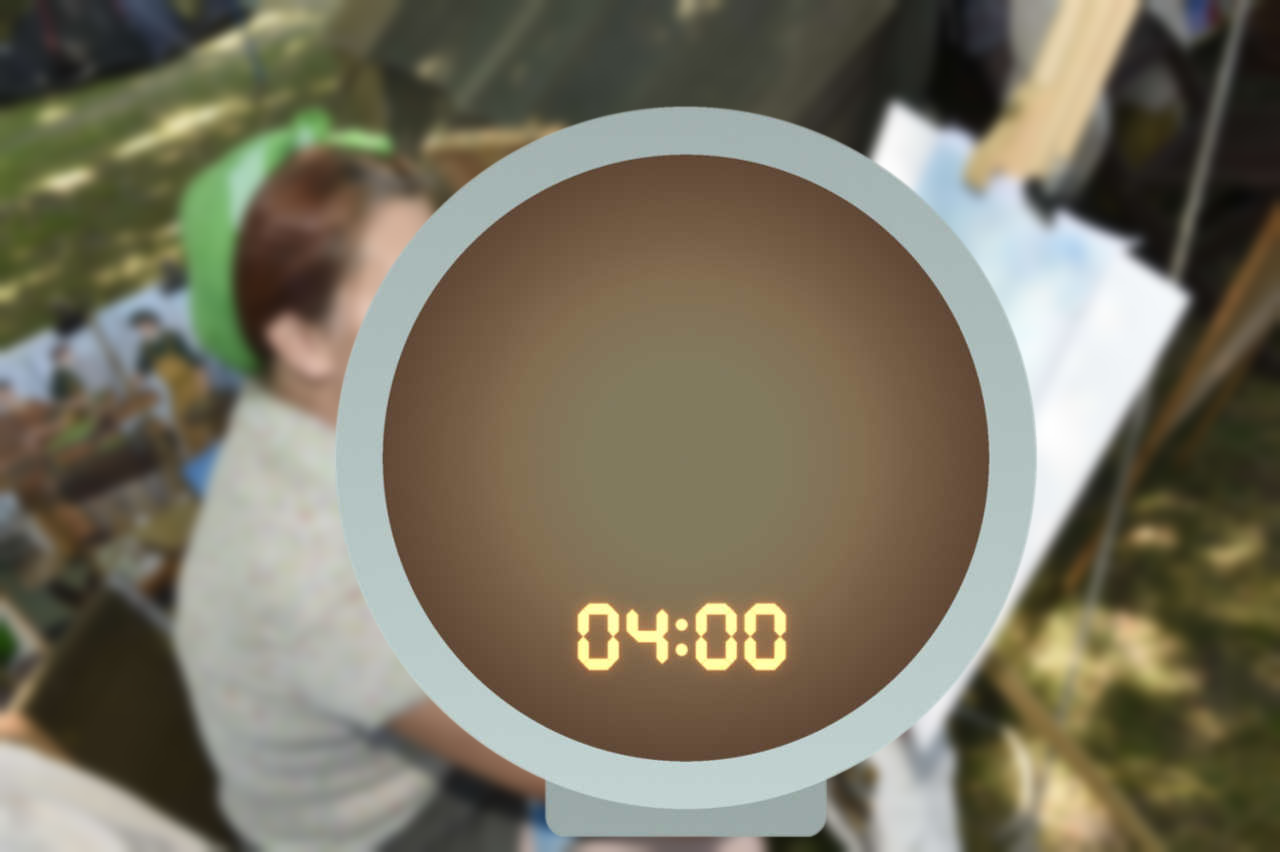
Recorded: h=4 m=0
